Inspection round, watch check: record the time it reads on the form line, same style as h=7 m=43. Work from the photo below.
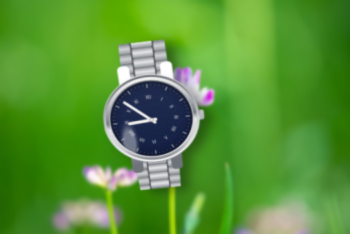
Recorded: h=8 m=52
